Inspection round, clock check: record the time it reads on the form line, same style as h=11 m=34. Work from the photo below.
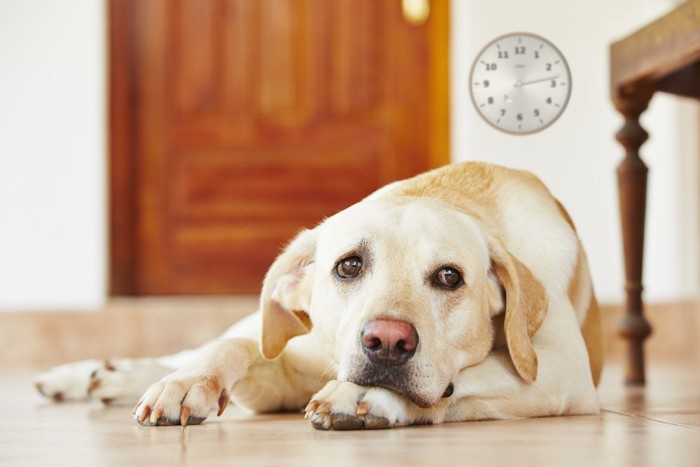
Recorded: h=7 m=13
